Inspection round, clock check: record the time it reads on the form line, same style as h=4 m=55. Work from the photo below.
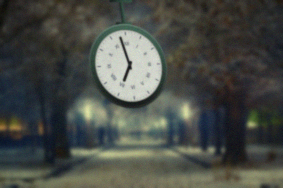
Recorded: h=6 m=58
